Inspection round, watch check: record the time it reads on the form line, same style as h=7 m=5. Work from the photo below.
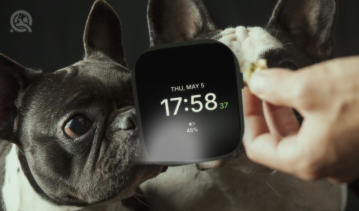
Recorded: h=17 m=58
